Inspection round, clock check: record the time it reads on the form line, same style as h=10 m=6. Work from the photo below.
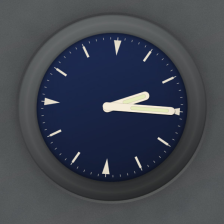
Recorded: h=2 m=15
